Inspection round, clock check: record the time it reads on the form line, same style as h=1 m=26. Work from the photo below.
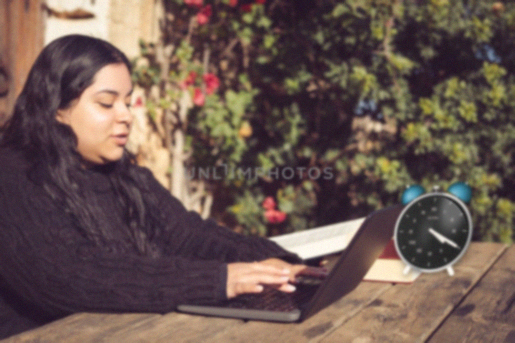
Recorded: h=4 m=20
